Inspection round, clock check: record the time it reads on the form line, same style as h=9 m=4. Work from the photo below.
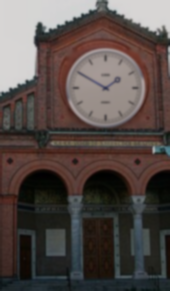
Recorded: h=1 m=50
